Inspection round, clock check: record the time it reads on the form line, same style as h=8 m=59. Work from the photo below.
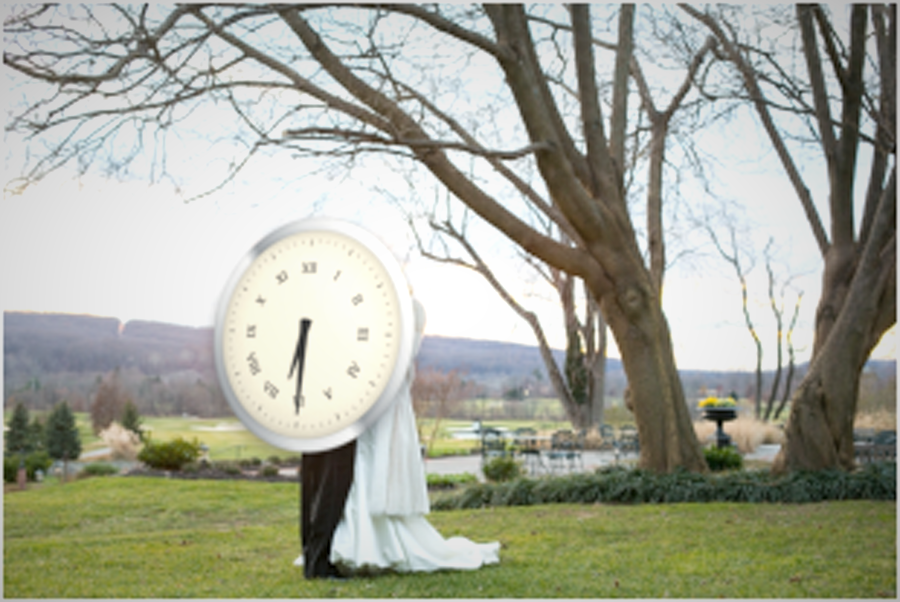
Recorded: h=6 m=30
